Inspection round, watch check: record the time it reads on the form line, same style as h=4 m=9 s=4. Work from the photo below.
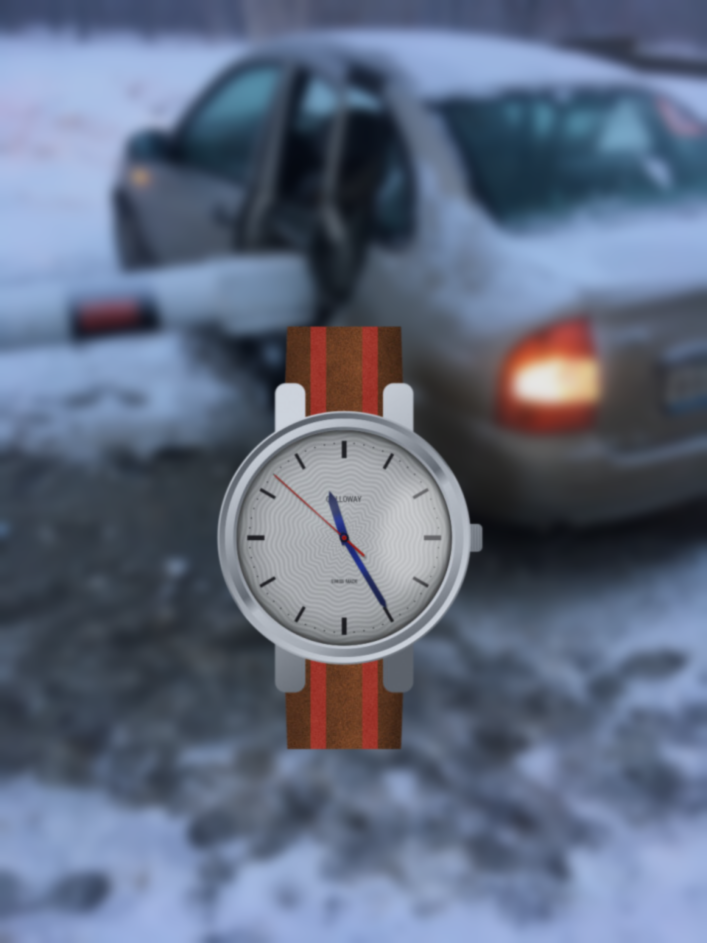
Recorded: h=11 m=24 s=52
